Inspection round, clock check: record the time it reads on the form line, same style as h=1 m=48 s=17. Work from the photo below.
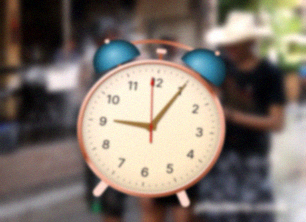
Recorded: h=9 m=4 s=59
